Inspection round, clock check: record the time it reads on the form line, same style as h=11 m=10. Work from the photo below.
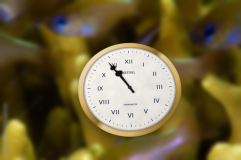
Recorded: h=10 m=54
